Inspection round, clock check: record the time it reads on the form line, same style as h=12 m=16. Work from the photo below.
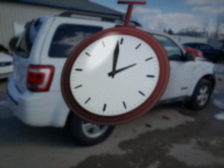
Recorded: h=1 m=59
